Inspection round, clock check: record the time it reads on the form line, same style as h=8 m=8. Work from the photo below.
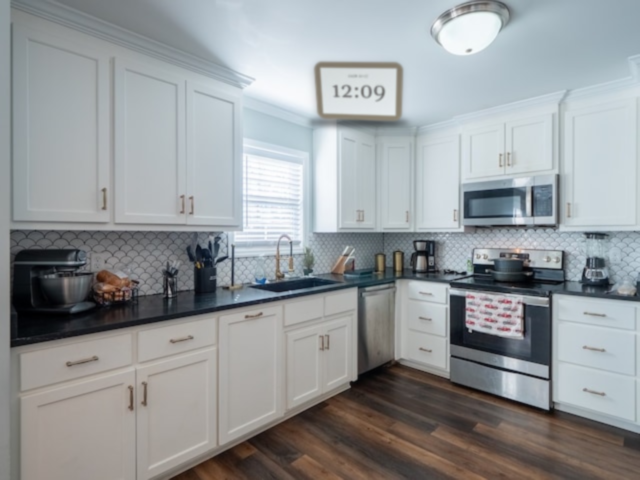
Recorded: h=12 m=9
